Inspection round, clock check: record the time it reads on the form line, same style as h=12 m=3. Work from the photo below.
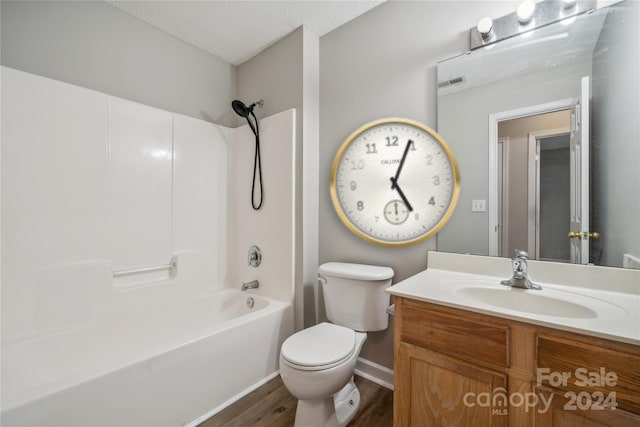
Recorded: h=5 m=4
